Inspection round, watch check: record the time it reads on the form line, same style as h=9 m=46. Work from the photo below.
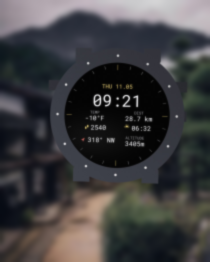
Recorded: h=9 m=21
